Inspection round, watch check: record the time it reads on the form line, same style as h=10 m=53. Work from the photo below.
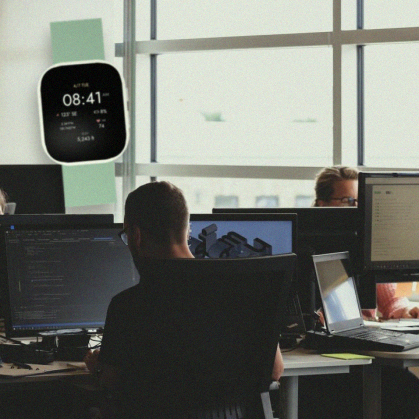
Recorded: h=8 m=41
